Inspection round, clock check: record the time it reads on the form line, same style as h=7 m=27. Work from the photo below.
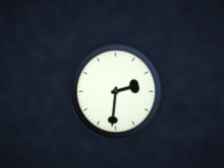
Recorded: h=2 m=31
